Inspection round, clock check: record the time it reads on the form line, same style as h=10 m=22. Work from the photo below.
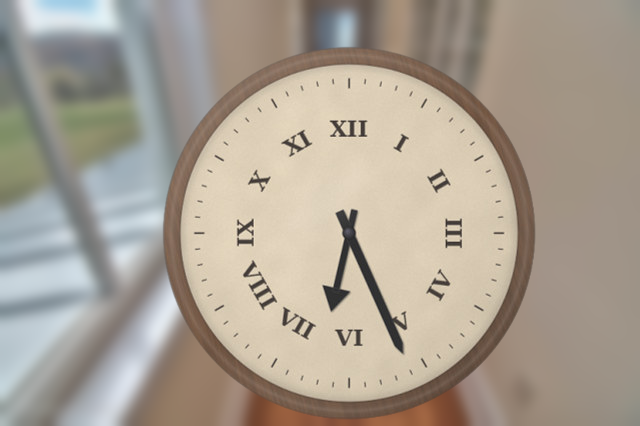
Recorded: h=6 m=26
